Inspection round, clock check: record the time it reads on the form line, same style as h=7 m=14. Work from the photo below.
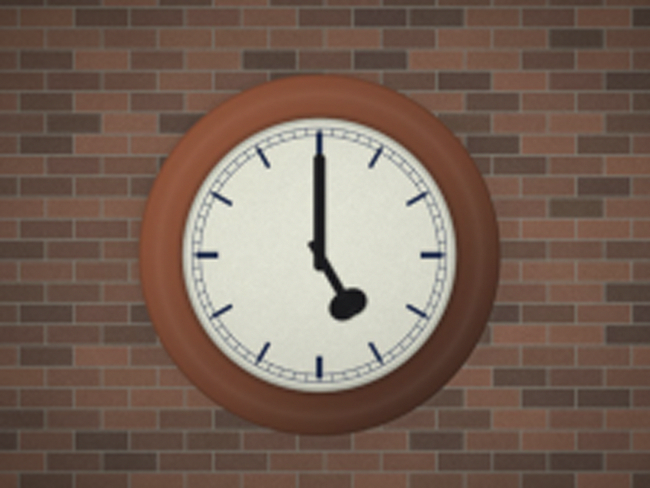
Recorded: h=5 m=0
